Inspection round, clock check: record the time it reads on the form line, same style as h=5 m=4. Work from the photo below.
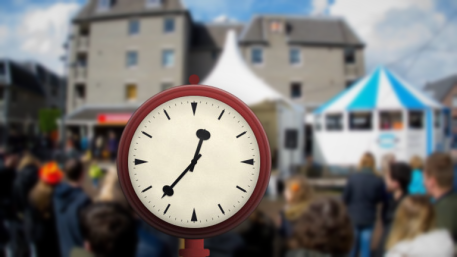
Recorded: h=12 m=37
